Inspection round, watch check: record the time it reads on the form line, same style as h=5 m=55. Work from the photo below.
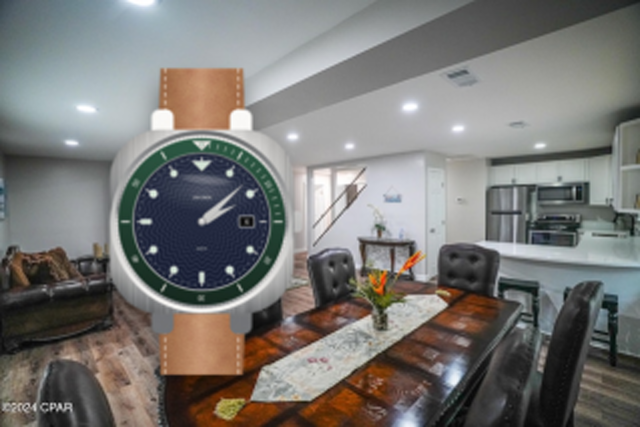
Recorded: h=2 m=8
